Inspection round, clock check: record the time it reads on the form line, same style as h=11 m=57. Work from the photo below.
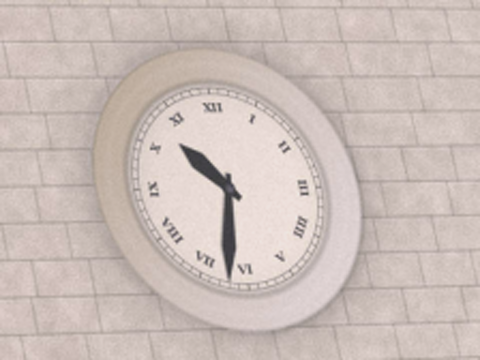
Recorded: h=10 m=32
